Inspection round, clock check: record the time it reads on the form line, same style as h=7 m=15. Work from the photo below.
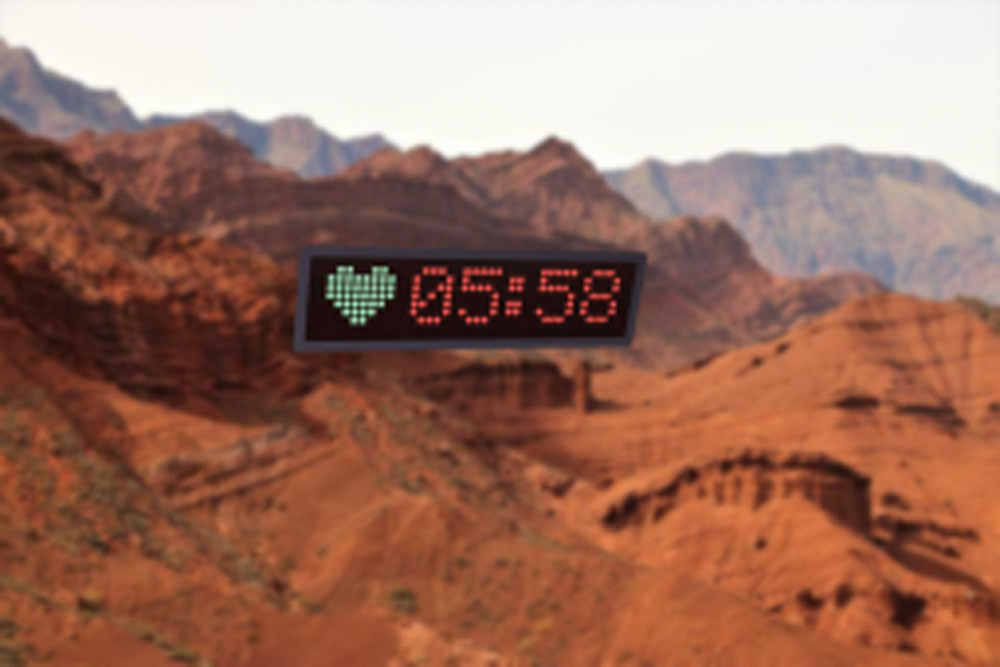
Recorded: h=5 m=58
